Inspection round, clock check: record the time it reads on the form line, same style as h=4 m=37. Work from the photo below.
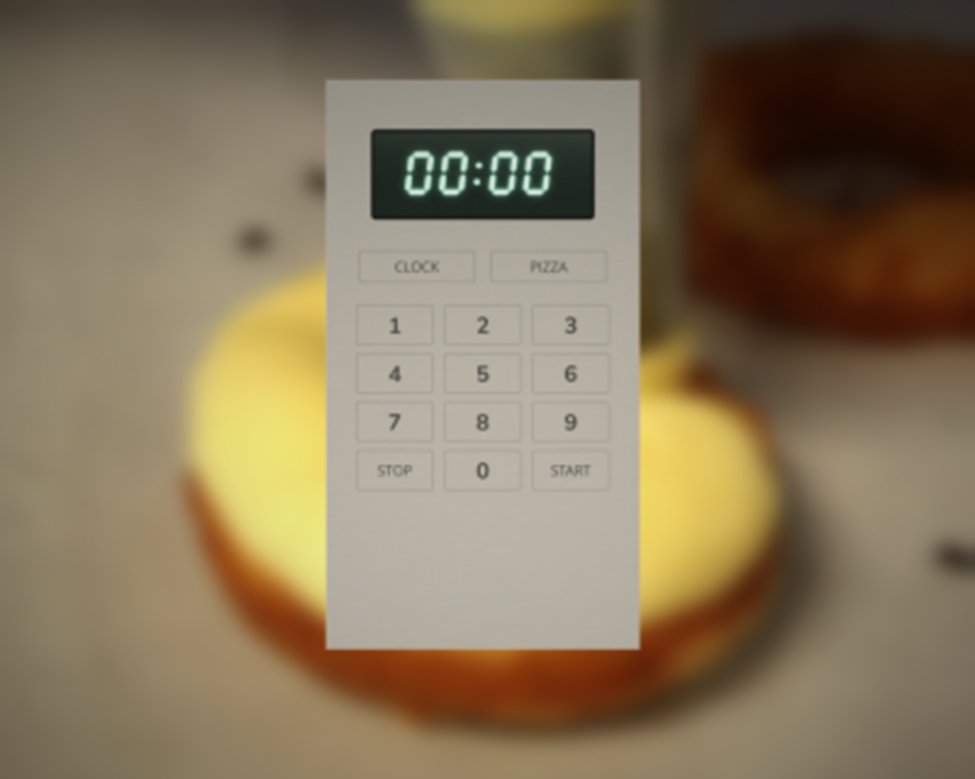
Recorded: h=0 m=0
